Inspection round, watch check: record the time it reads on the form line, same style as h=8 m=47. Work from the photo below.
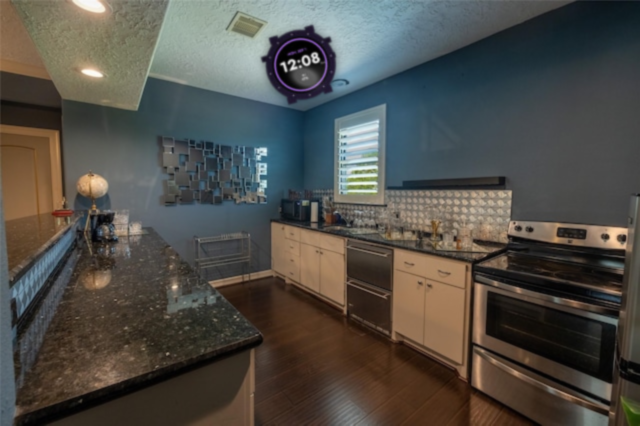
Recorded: h=12 m=8
